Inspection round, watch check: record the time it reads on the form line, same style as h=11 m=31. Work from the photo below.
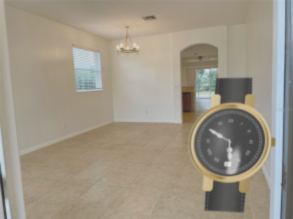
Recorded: h=5 m=50
